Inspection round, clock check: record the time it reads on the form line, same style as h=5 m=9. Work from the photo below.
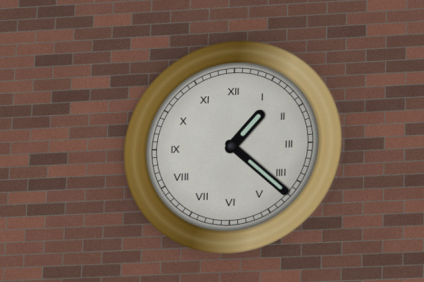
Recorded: h=1 m=22
